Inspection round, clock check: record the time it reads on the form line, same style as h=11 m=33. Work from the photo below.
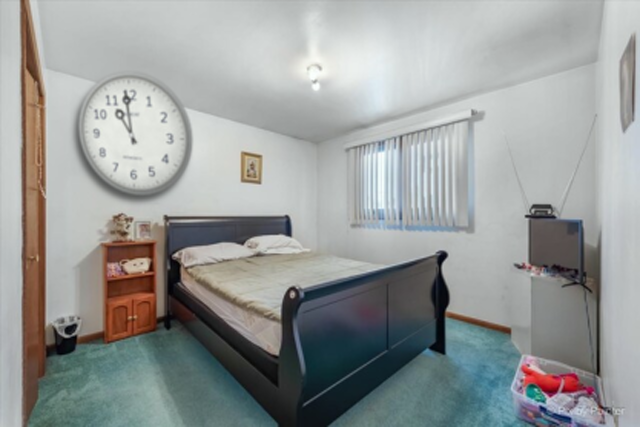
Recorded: h=10 m=59
